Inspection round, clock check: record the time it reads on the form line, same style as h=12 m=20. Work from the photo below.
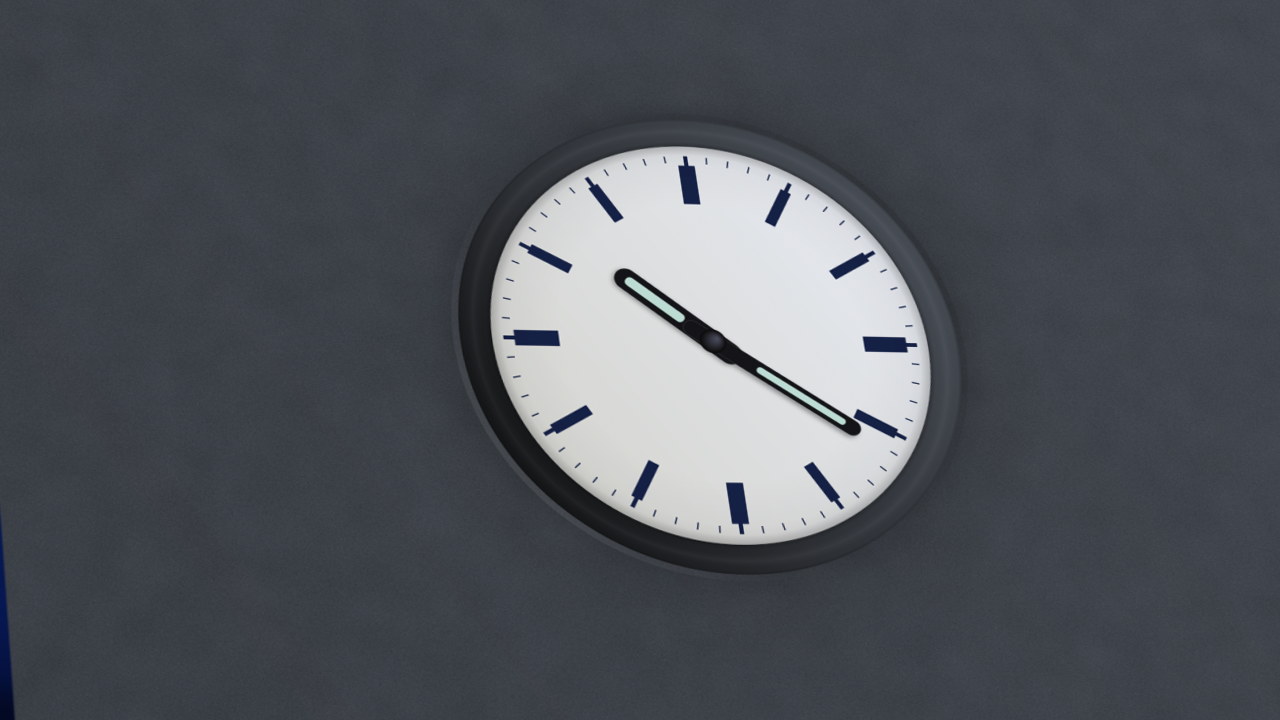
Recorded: h=10 m=21
